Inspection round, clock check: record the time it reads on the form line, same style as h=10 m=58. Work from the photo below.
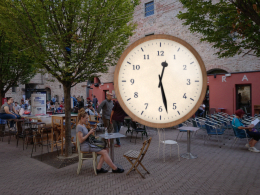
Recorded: h=12 m=28
